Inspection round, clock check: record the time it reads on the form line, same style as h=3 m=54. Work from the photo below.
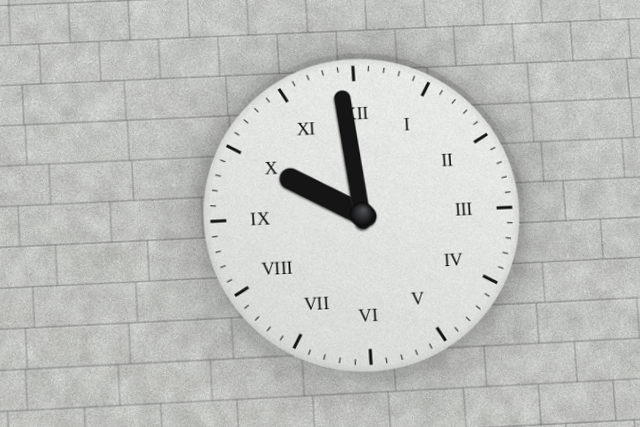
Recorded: h=9 m=59
